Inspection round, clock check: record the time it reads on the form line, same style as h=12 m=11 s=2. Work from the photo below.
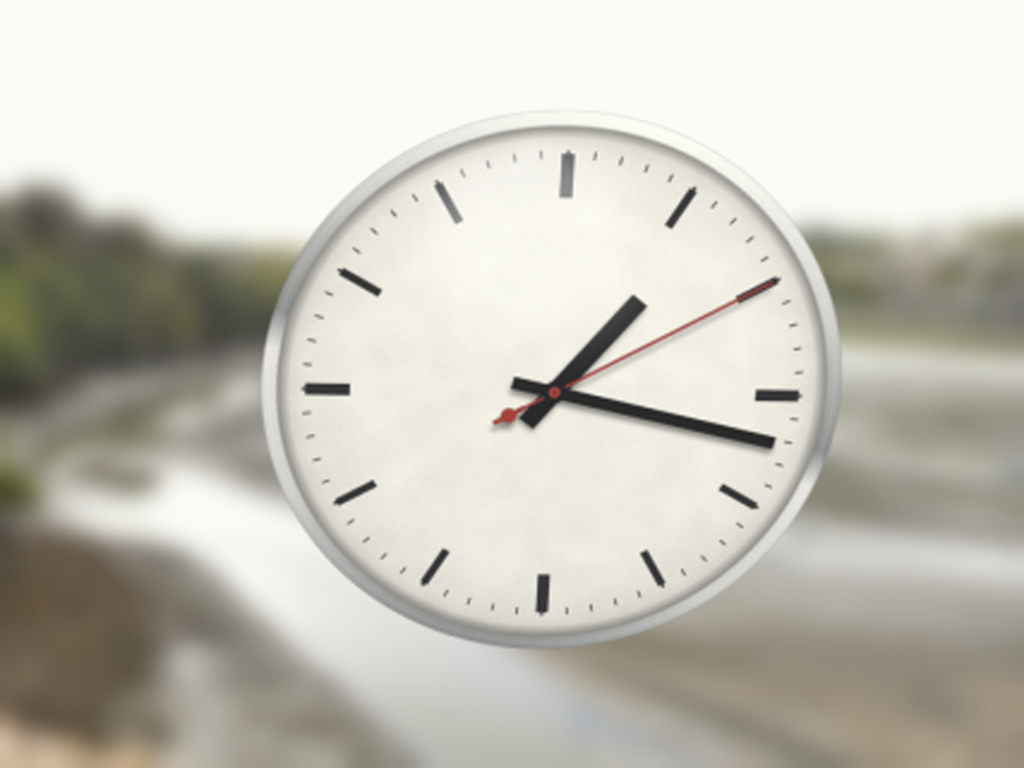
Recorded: h=1 m=17 s=10
